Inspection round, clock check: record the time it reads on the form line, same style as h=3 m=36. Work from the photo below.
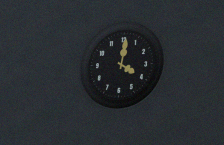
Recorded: h=4 m=1
